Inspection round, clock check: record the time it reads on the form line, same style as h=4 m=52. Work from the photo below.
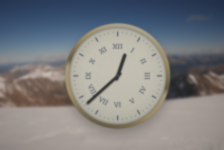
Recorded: h=12 m=38
